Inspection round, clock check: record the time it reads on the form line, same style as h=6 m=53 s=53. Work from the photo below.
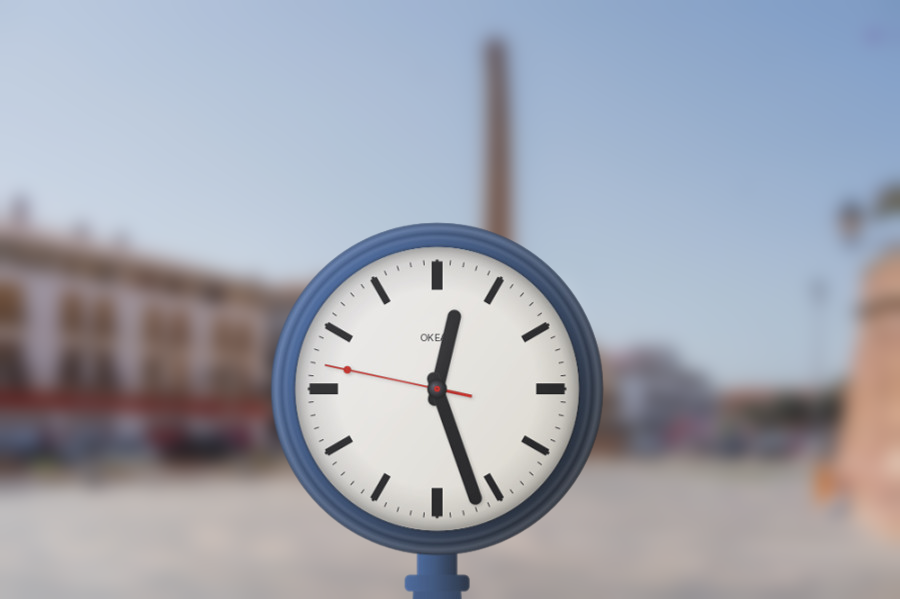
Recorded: h=12 m=26 s=47
